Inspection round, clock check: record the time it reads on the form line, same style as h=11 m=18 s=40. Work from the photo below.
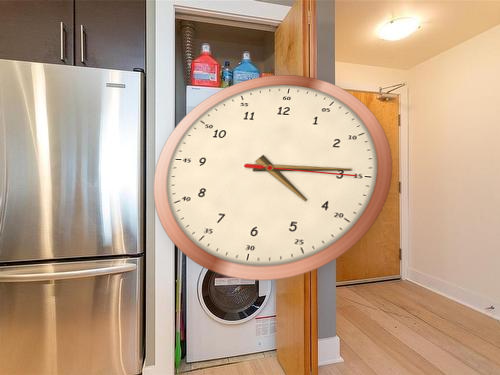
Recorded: h=4 m=14 s=15
